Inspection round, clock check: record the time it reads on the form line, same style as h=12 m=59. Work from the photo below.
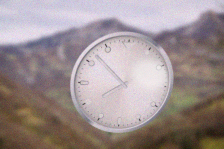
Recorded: h=7 m=52
